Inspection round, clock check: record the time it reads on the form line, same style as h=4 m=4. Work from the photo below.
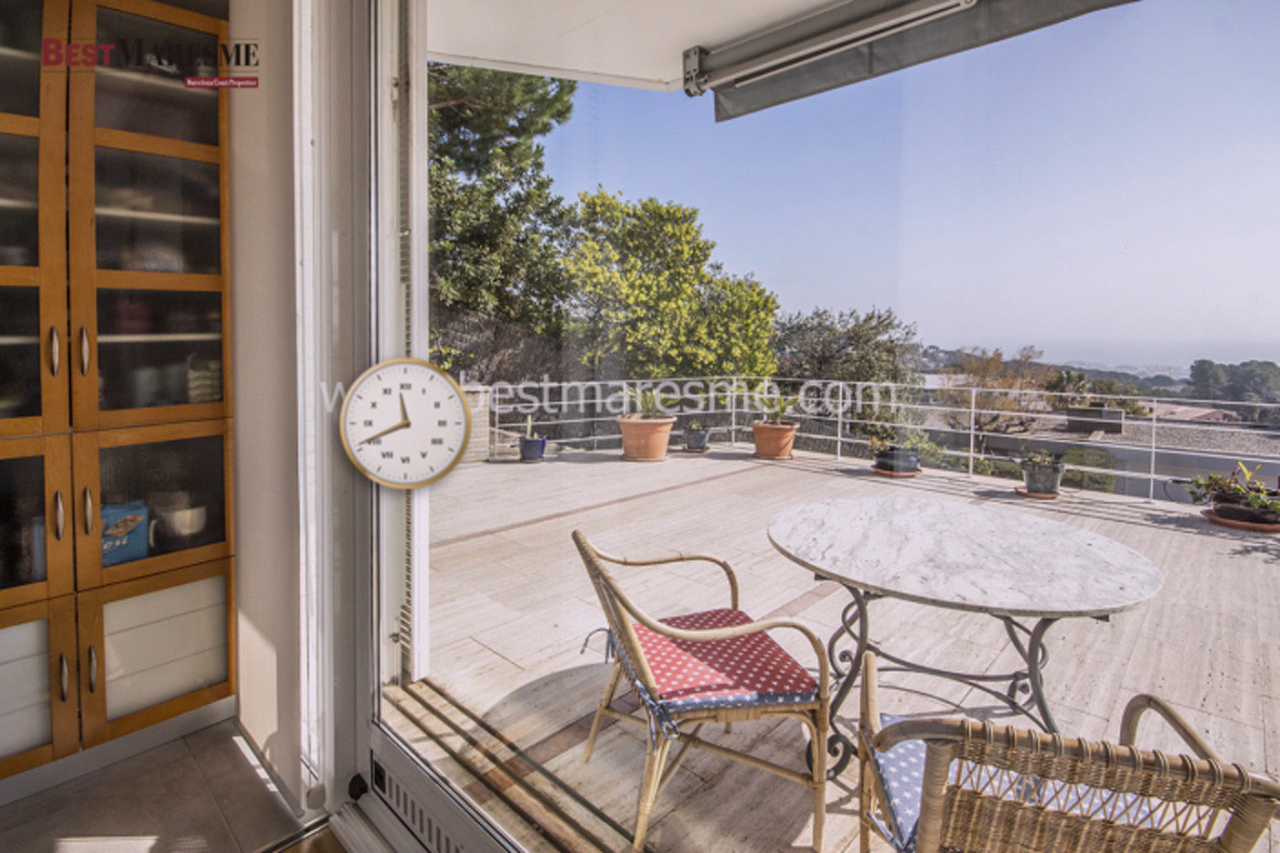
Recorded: h=11 m=41
